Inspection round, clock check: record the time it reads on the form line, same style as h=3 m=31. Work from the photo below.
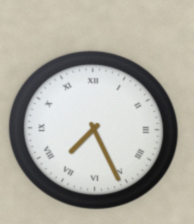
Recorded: h=7 m=26
